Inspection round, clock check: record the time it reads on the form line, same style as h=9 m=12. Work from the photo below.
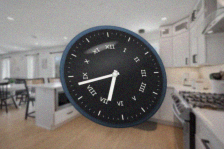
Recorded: h=6 m=43
